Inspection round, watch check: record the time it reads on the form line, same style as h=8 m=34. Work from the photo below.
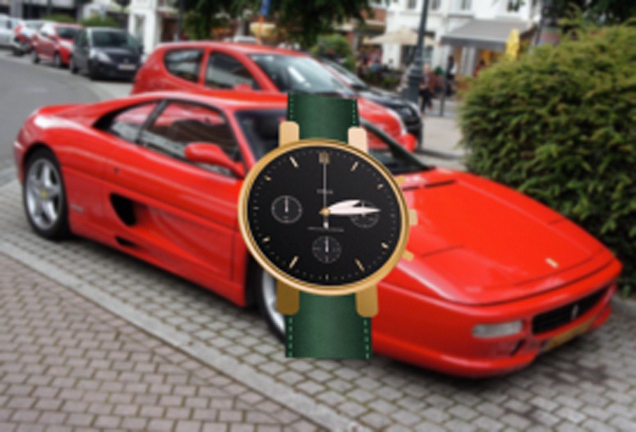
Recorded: h=2 m=14
